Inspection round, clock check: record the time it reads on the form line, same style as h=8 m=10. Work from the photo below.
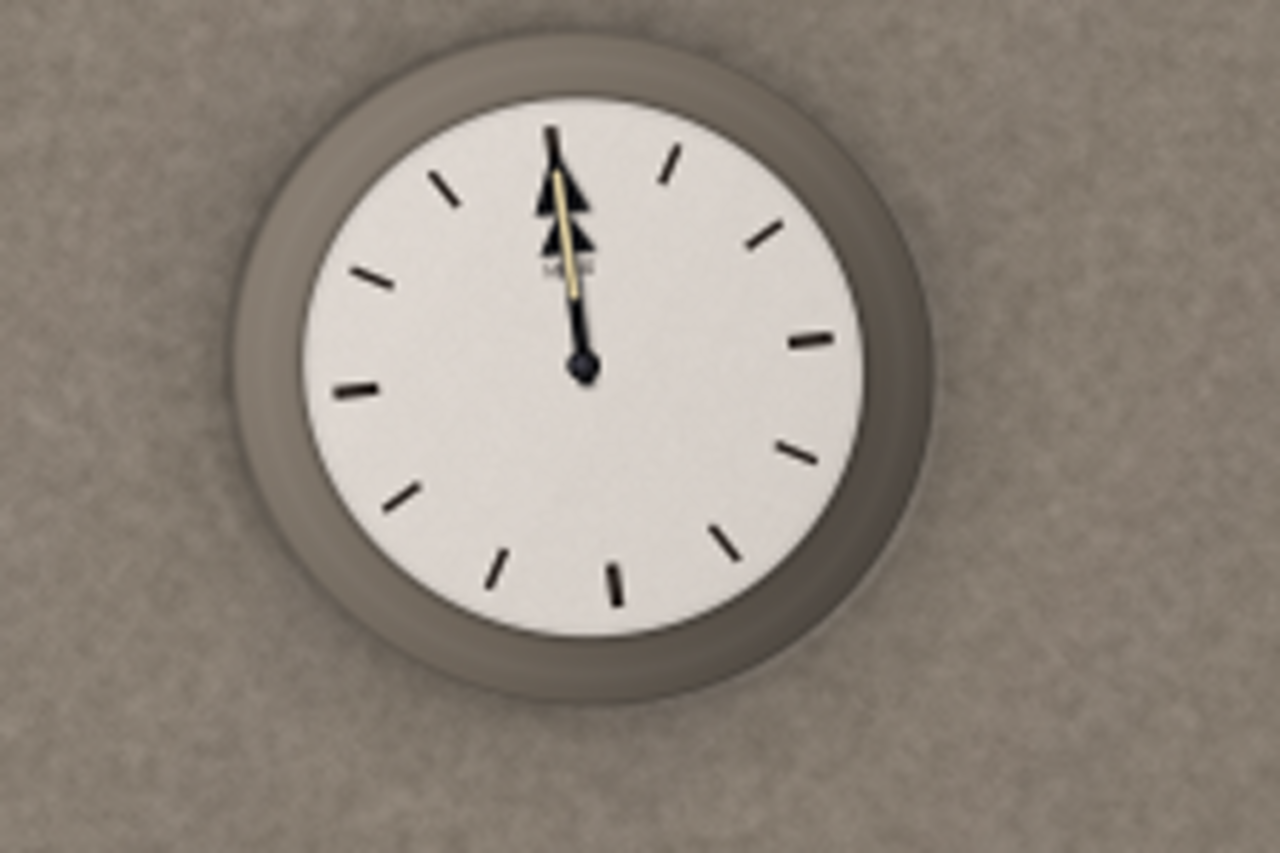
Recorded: h=12 m=0
